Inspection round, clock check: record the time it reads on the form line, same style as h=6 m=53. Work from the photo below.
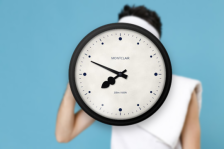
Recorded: h=7 m=49
